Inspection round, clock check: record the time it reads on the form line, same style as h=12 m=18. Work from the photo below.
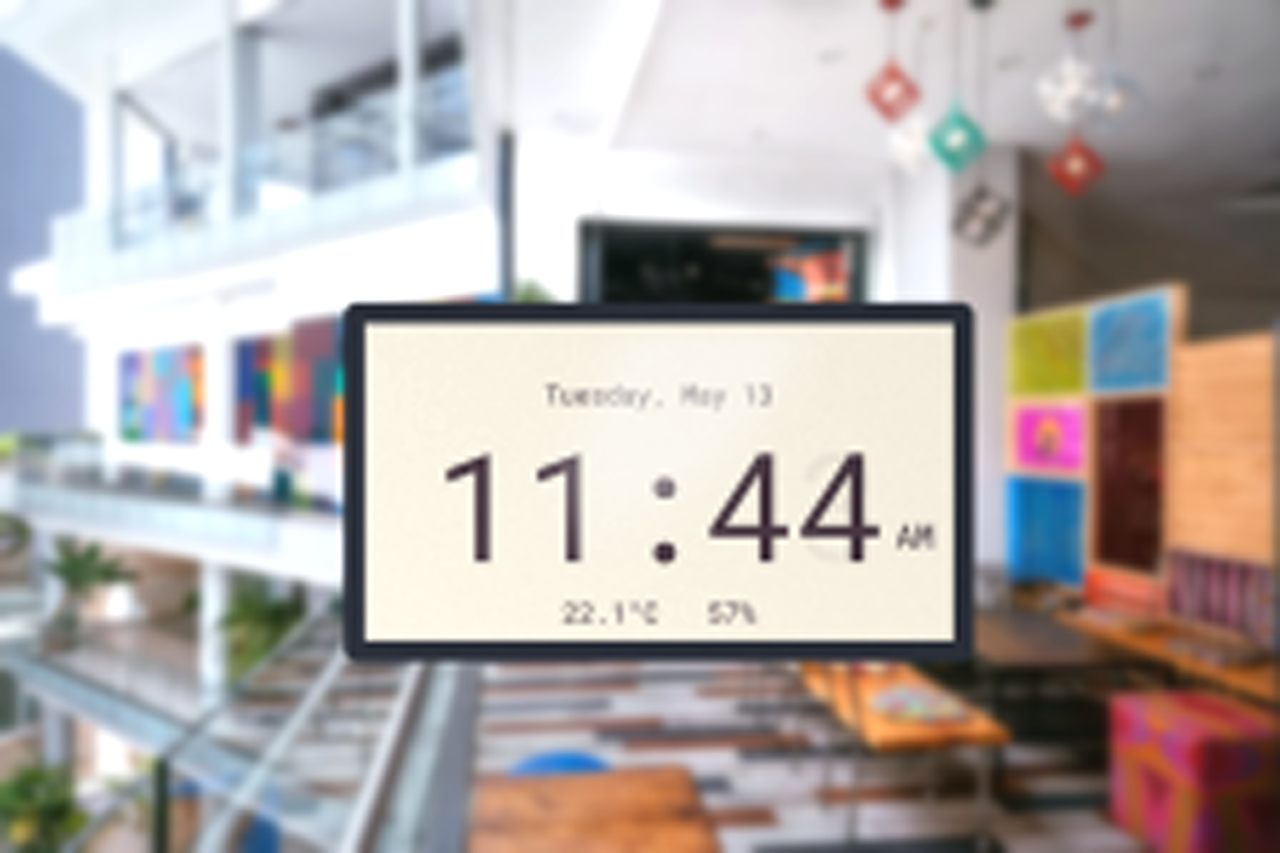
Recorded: h=11 m=44
